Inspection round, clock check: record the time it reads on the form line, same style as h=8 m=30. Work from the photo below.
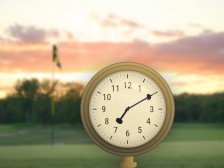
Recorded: h=7 m=10
